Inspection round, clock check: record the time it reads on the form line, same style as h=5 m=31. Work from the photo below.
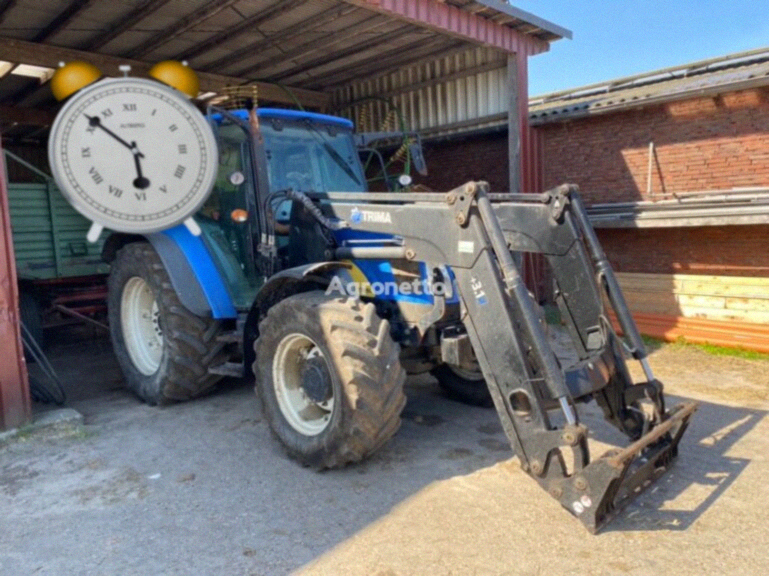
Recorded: h=5 m=52
